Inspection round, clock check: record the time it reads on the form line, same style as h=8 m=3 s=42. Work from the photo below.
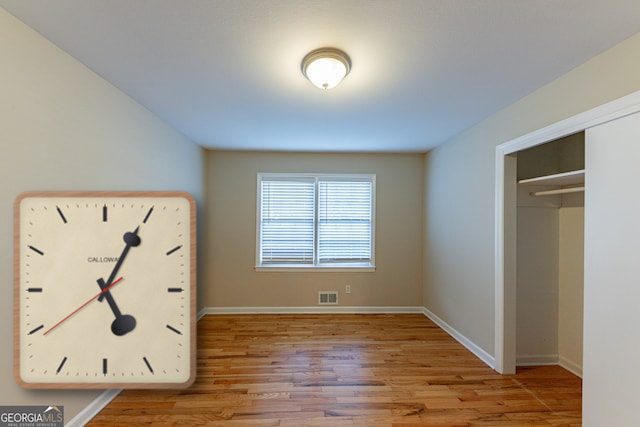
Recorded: h=5 m=4 s=39
